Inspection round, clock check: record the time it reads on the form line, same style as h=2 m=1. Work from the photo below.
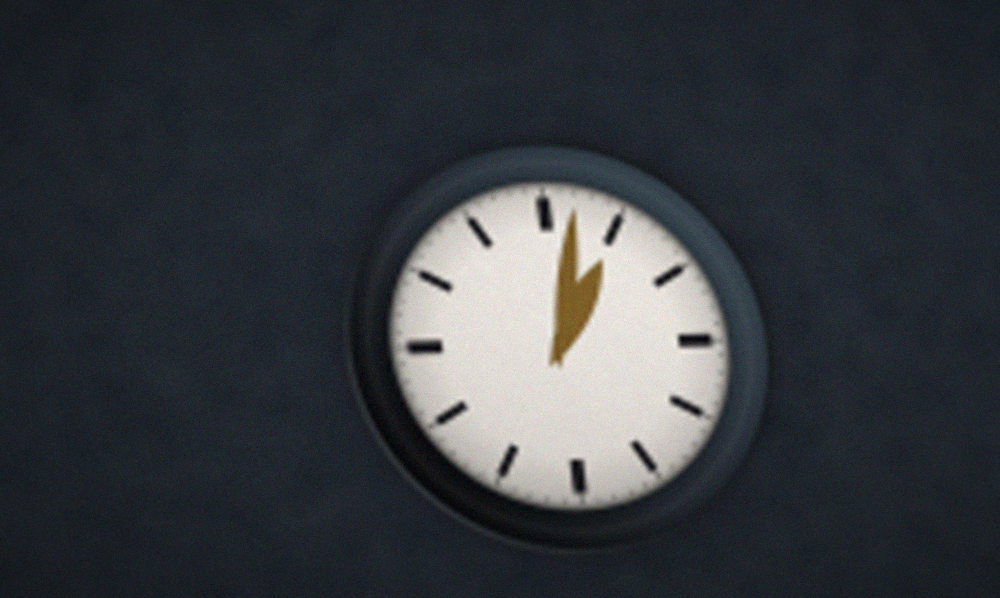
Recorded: h=1 m=2
